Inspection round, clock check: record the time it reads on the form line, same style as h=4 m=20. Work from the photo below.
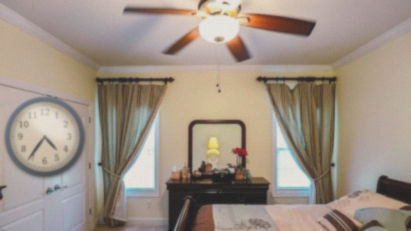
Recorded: h=4 m=36
